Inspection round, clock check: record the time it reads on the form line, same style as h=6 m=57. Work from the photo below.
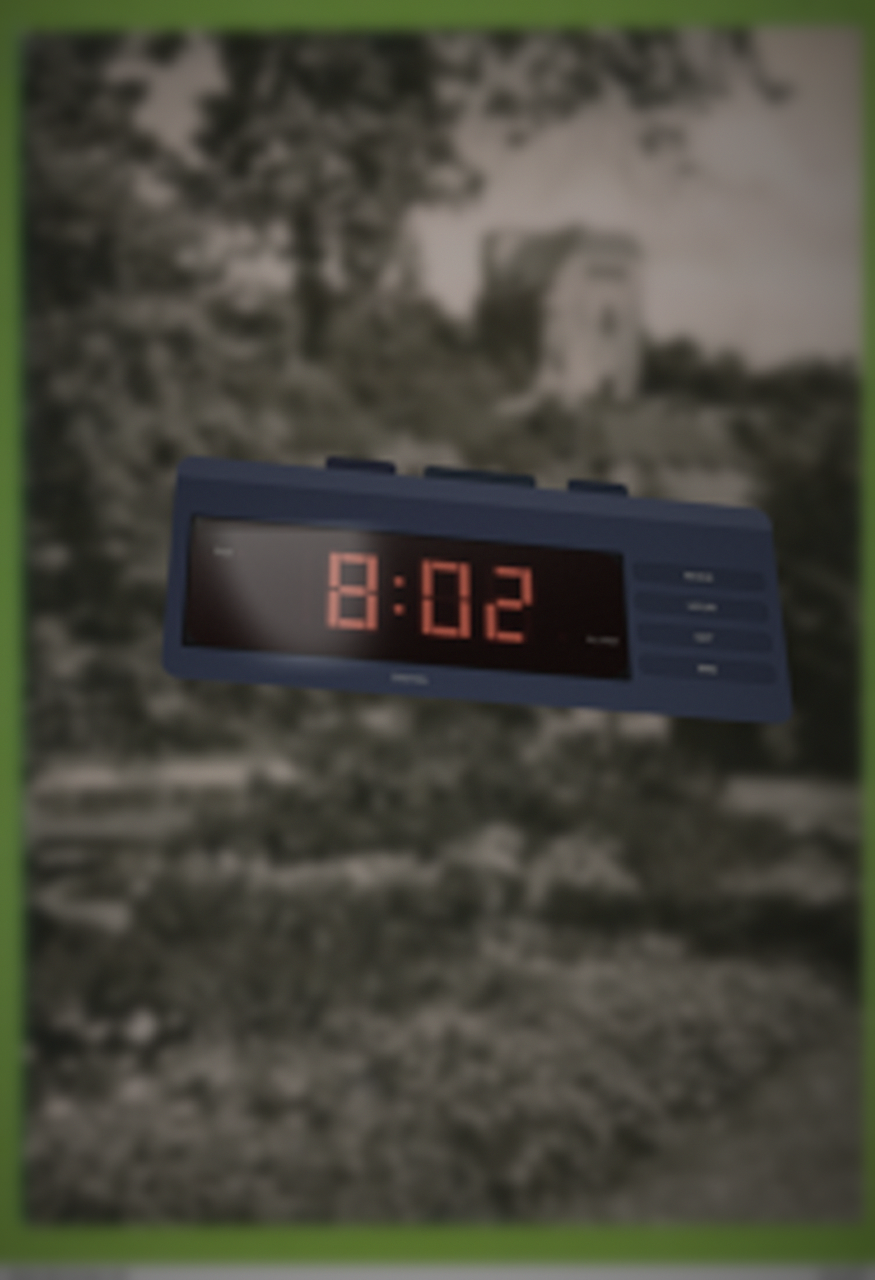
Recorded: h=8 m=2
